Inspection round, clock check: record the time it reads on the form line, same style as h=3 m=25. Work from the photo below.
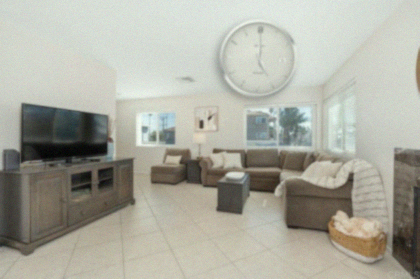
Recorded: h=5 m=0
